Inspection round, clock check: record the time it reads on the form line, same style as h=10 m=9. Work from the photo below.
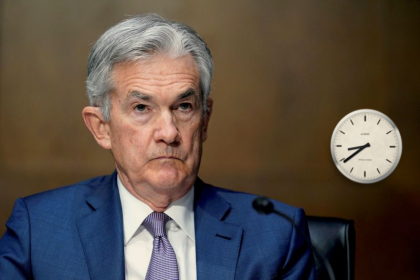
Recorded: h=8 m=39
